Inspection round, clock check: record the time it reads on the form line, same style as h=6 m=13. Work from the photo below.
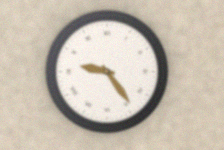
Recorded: h=9 m=24
